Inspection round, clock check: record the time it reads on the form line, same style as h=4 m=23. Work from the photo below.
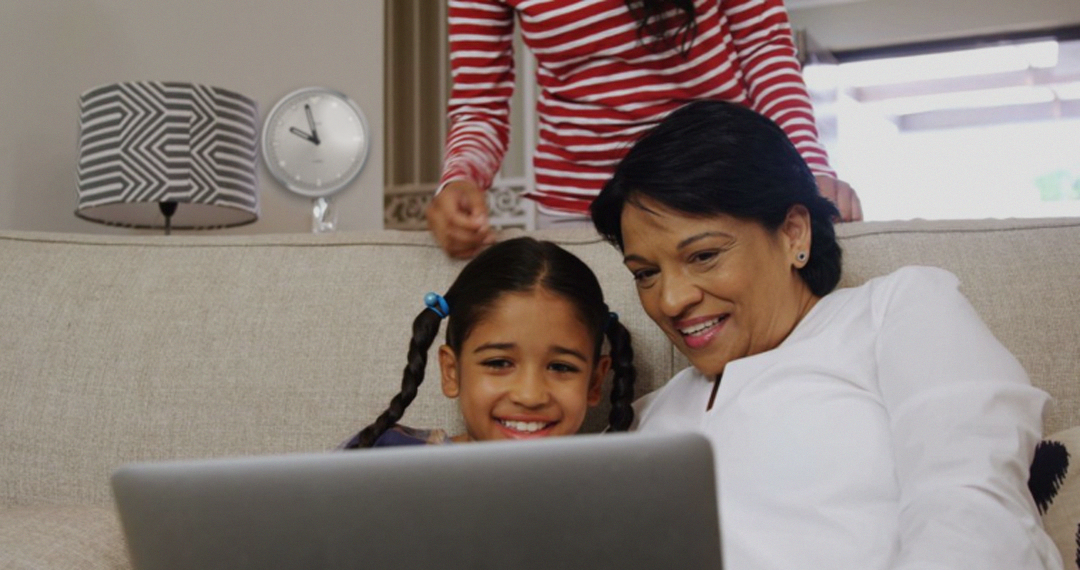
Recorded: h=9 m=58
